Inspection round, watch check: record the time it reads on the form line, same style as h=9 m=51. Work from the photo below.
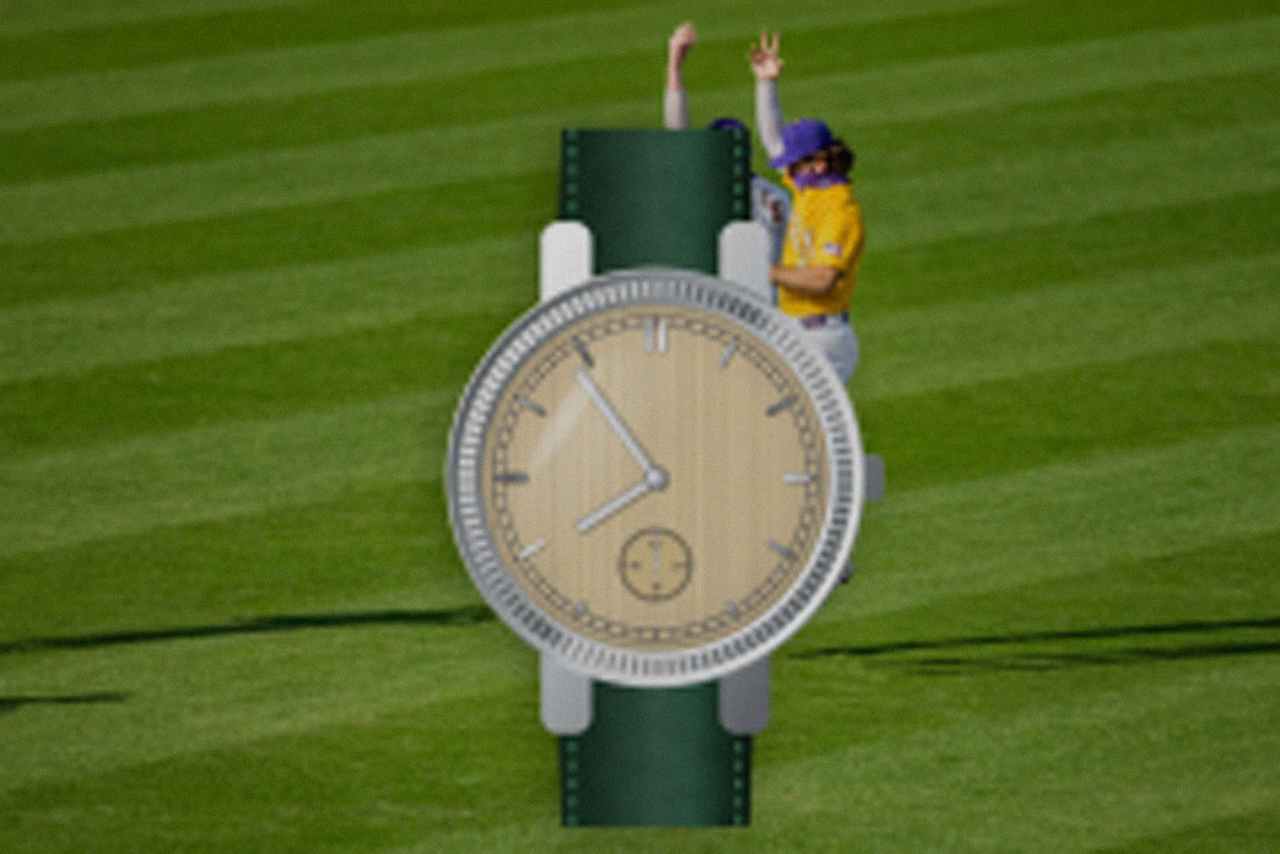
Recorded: h=7 m=54
